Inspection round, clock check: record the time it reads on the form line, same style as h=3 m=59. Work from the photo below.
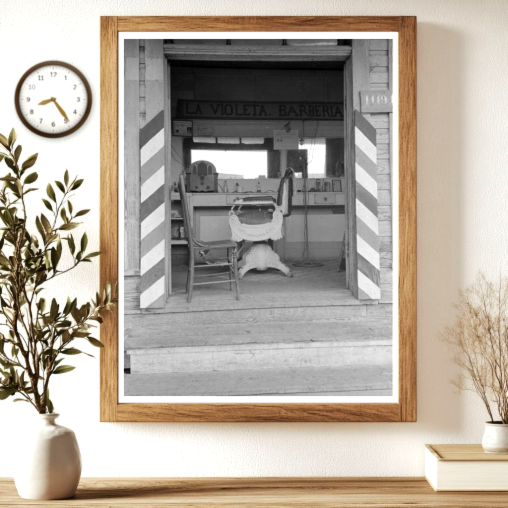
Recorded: h=8 m=24
